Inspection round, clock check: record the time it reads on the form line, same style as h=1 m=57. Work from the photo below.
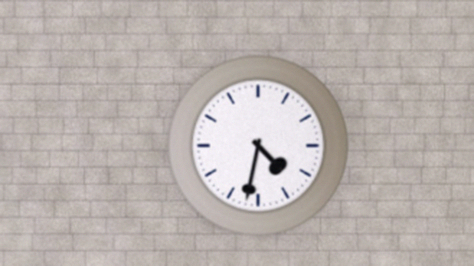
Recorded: h=4 m=32
